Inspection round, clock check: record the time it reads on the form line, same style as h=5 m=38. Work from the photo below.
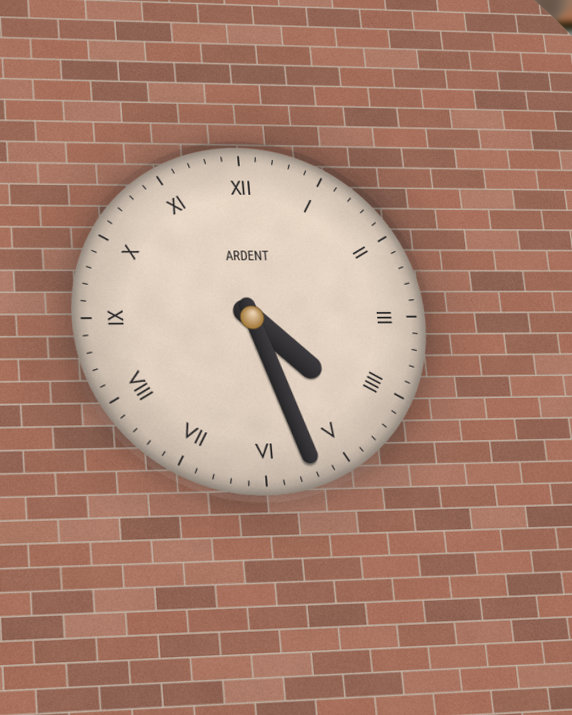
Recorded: h=4 m=27
